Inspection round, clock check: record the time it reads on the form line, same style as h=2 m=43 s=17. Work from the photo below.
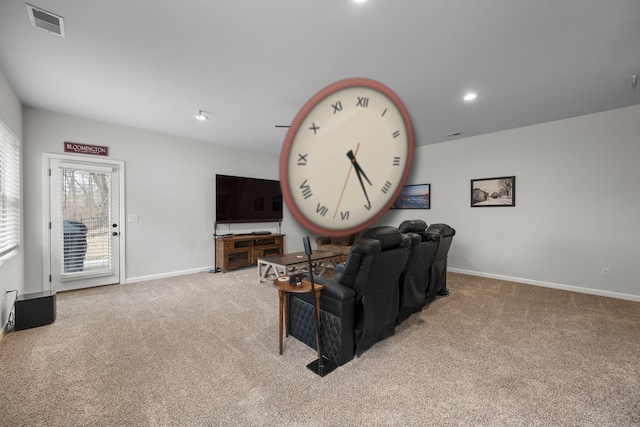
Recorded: h=4 m=24 s=32
